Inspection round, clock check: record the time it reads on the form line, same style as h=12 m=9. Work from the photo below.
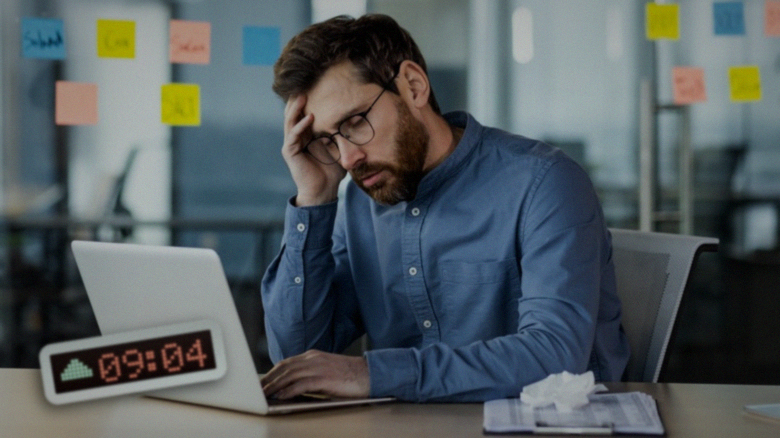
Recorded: h=9 m=4
